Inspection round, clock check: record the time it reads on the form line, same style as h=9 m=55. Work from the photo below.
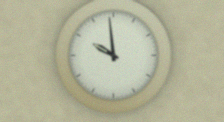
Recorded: h=9 m=59
